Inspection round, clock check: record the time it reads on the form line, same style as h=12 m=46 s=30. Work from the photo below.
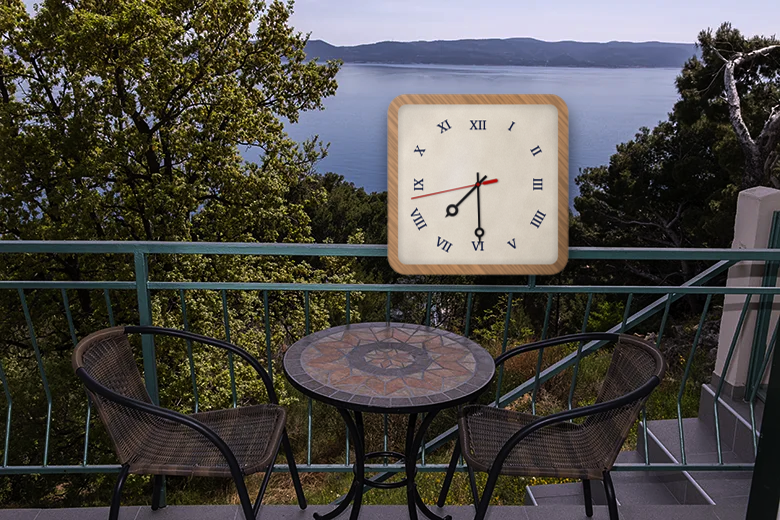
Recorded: h=7 m=29 s=43
